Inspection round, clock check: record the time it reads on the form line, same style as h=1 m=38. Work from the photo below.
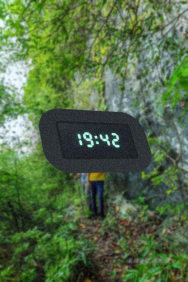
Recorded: h=19 m=42
